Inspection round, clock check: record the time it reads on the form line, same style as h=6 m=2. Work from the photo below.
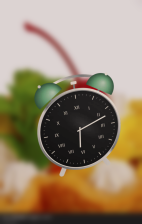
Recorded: h=6 m=12
